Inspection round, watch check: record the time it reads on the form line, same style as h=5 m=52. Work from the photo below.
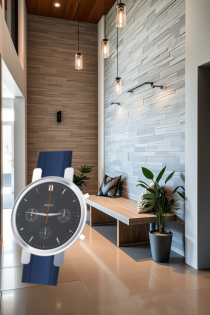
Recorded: h=2 m=46
